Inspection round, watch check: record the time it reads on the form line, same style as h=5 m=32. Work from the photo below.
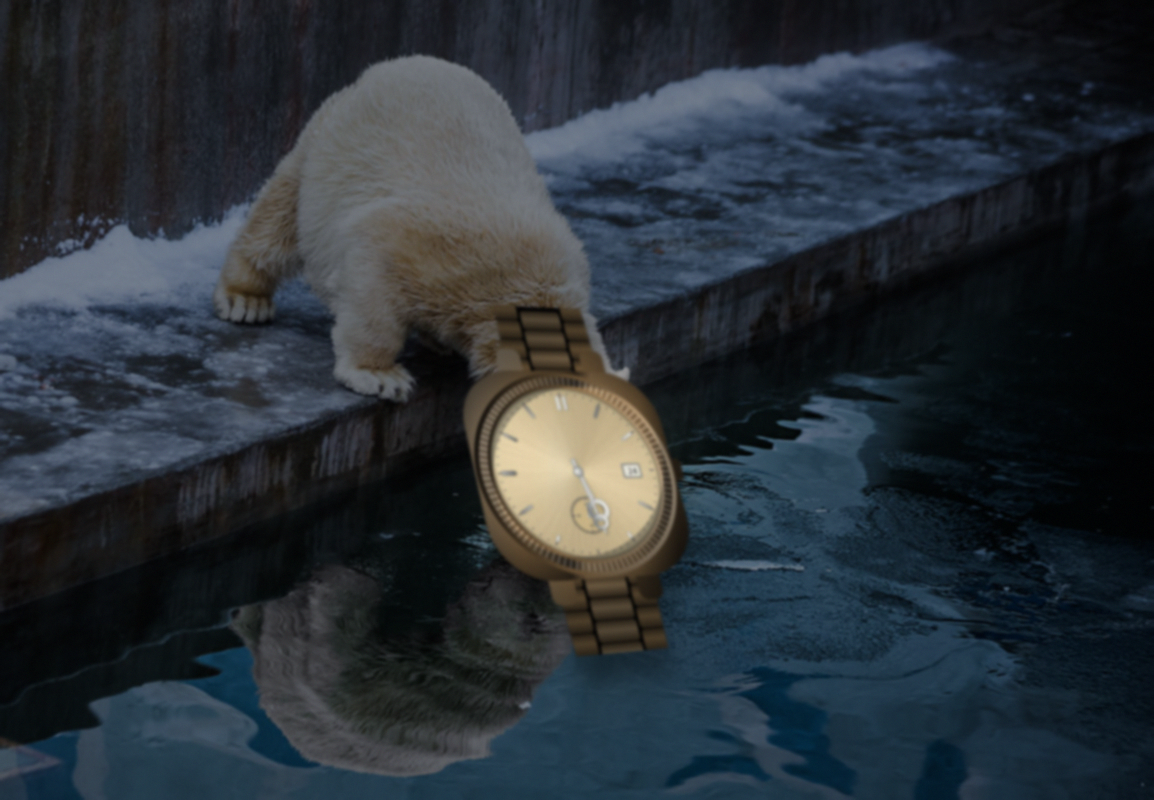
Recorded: h=5 m=28
